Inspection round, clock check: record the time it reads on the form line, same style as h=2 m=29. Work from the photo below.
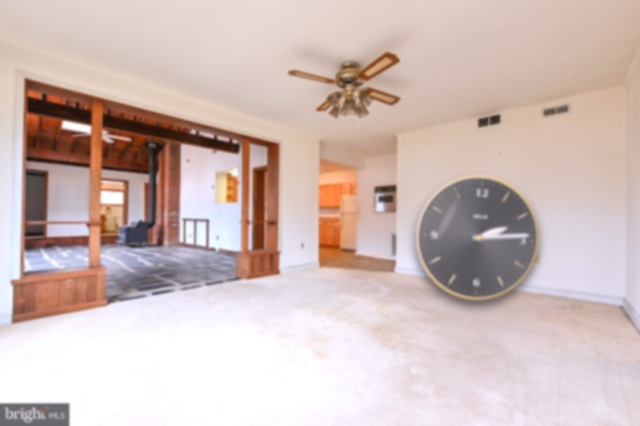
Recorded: h=2 m=14
